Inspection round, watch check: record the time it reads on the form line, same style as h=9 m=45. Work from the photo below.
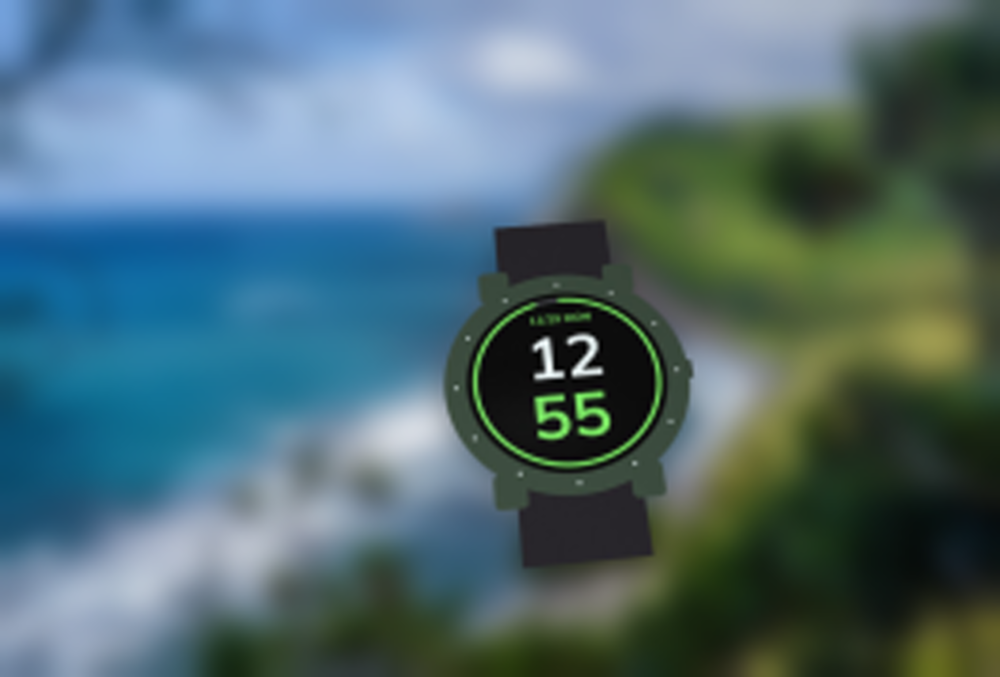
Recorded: h=12 m=55
